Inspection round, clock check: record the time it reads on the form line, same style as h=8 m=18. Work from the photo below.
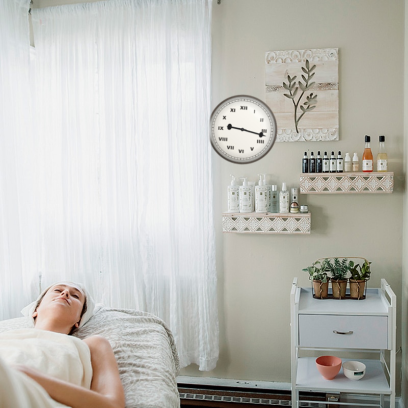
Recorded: h=9 m=17
